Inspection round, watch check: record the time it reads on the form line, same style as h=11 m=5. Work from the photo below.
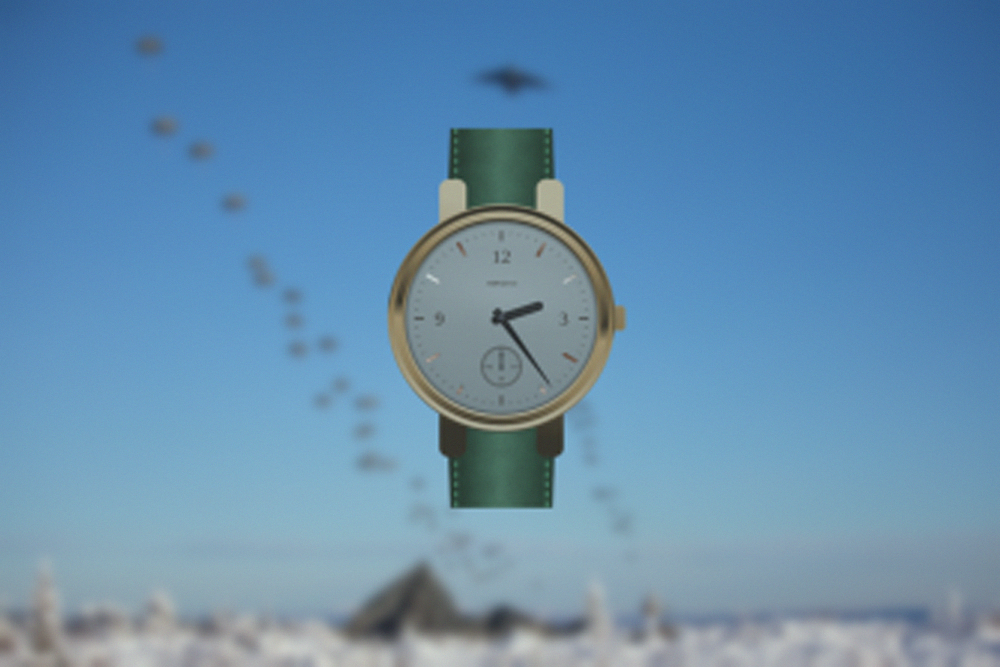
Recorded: h=2 m=24
